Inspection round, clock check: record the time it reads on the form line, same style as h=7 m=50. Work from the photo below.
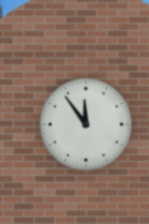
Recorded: h=11 m=54
